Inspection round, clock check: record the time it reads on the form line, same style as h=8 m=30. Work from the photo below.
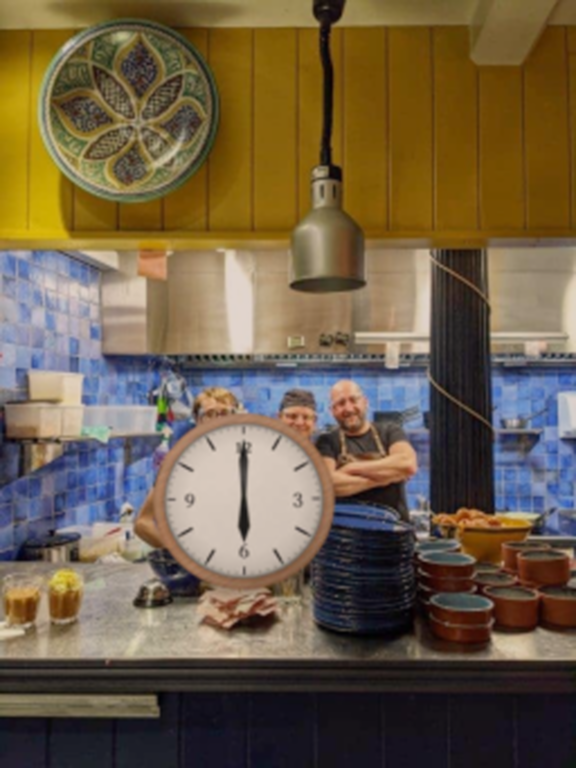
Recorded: h=6 m=0
